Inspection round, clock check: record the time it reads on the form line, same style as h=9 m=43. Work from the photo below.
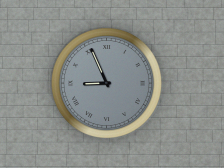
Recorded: h=8 m=56
